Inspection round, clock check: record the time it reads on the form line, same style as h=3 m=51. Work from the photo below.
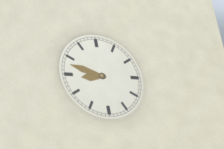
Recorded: h=8 m=48
